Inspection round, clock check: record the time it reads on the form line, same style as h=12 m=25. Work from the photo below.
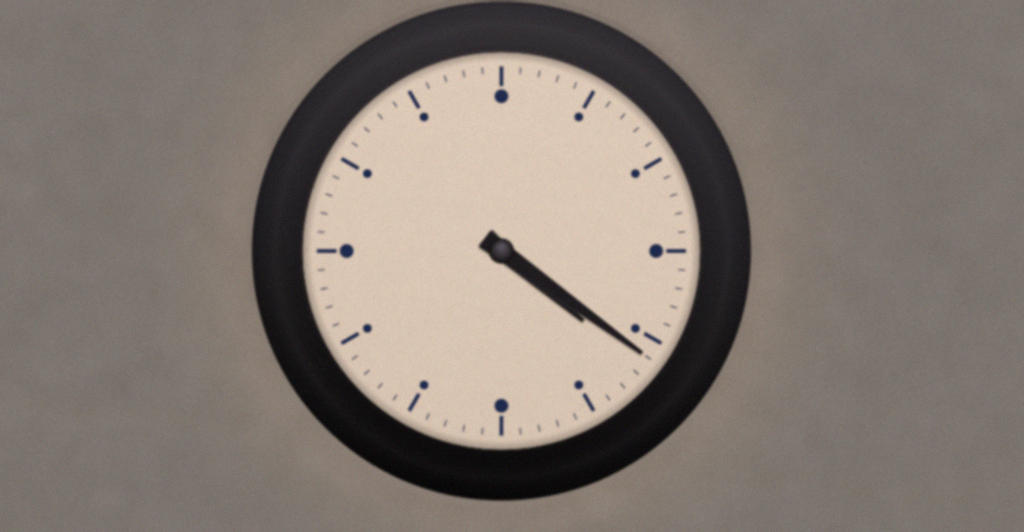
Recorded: h=4 m=21
